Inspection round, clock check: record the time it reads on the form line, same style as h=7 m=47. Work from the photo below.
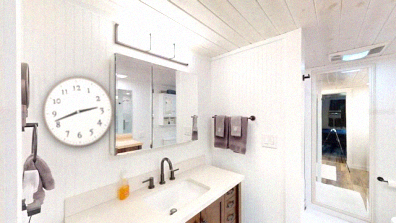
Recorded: h=2 m=42
